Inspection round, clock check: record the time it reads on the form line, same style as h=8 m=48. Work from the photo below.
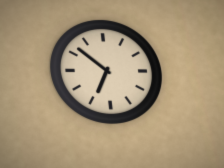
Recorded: h=6 m=52
